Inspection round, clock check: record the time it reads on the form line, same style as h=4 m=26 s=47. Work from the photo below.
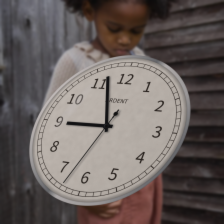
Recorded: h=8 m=56 s=33
